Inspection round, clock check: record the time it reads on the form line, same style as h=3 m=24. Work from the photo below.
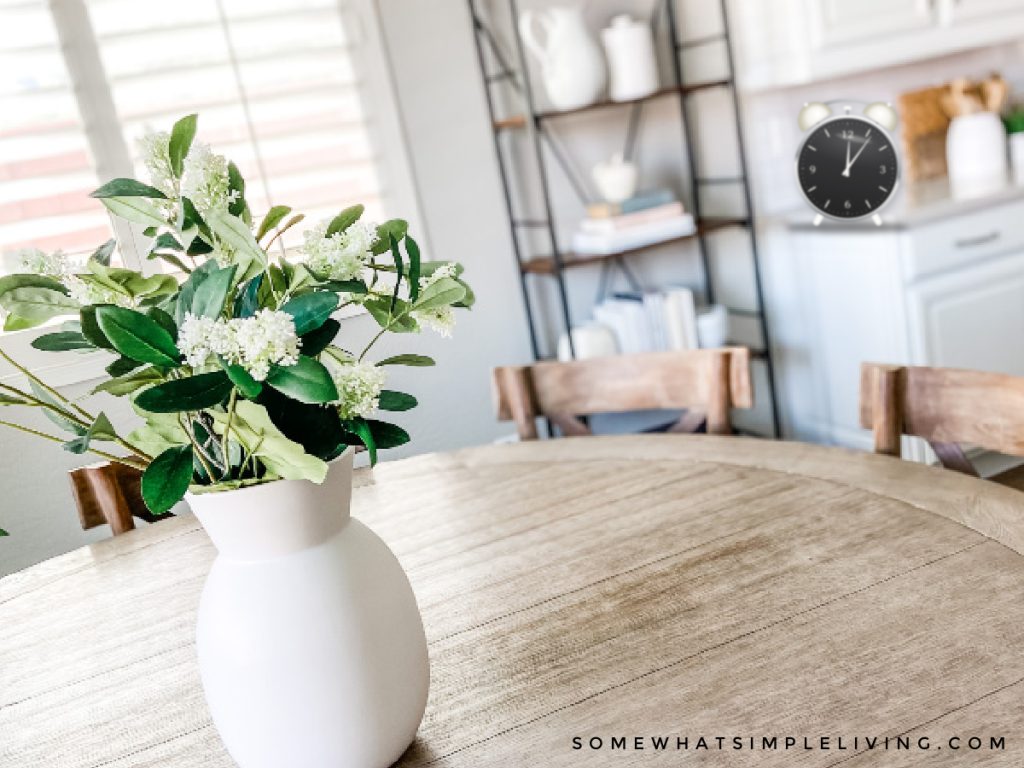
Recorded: h=12 m=6
